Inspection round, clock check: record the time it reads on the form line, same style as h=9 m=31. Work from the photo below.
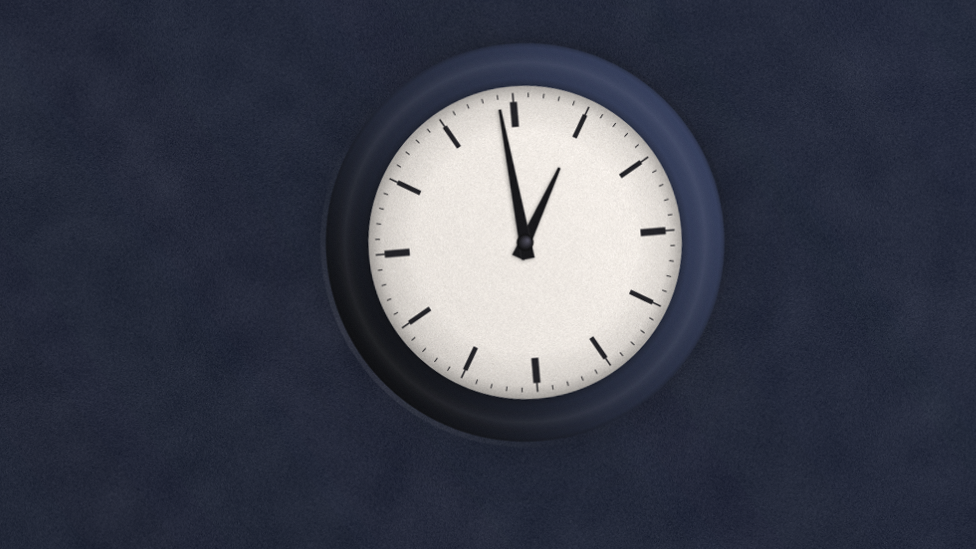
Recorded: h=12 m=59
